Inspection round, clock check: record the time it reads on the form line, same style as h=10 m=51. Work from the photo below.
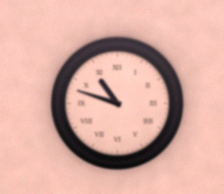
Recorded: h=10 m=48
